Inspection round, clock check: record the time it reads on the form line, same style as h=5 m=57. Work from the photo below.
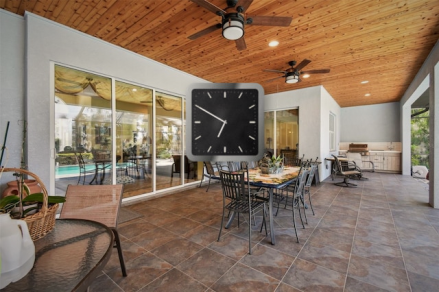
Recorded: h=6 m=50
